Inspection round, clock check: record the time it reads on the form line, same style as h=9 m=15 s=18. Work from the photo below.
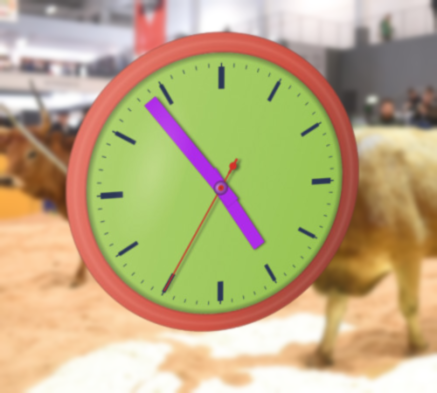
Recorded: h=4 m=53 s=35
